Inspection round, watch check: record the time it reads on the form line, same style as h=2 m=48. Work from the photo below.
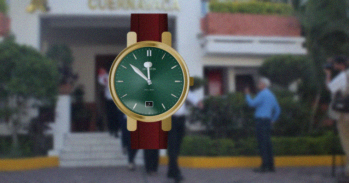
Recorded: h=11 m=52
